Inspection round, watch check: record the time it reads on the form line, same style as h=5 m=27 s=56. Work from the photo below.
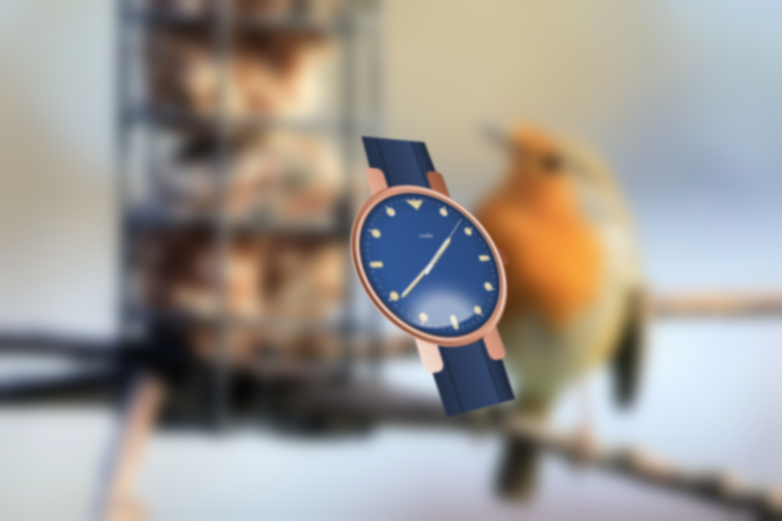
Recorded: h=1 m=39 s=8
